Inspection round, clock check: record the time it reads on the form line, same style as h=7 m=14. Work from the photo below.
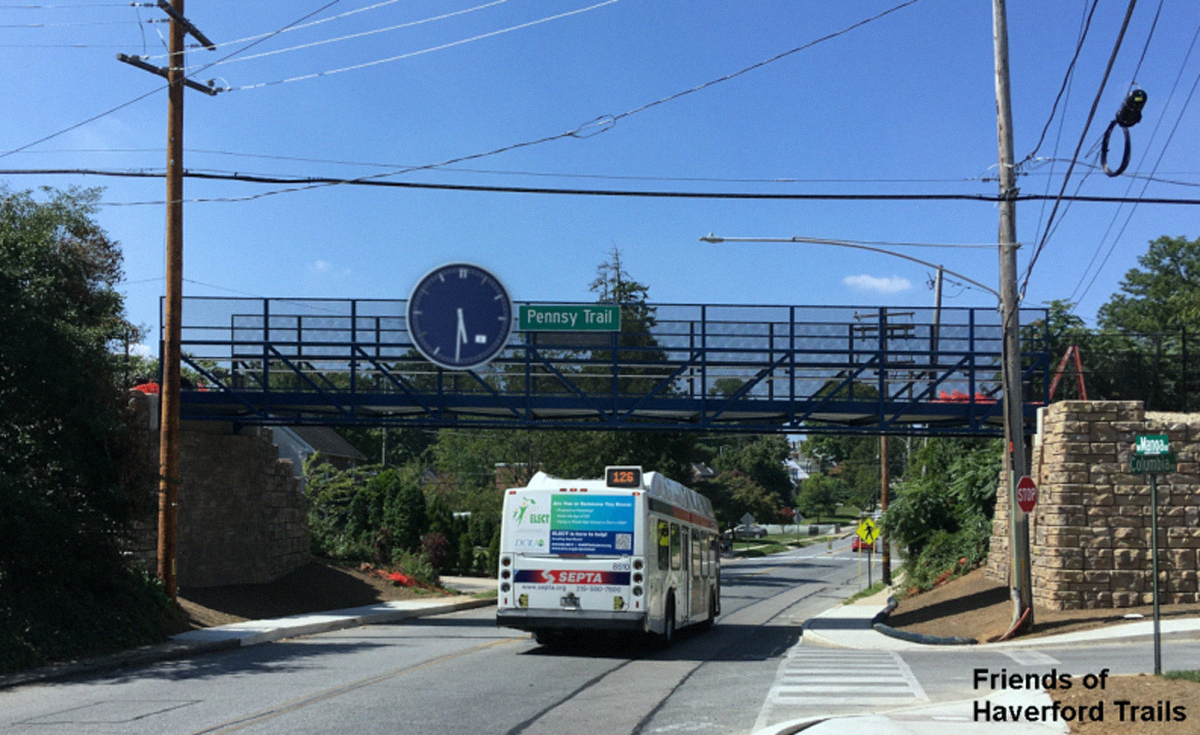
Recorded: h=5 m=30
